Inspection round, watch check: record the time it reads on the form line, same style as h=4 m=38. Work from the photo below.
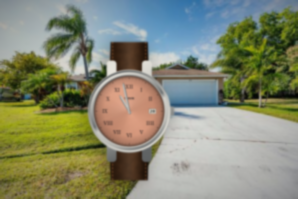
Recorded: h=10 m=58
